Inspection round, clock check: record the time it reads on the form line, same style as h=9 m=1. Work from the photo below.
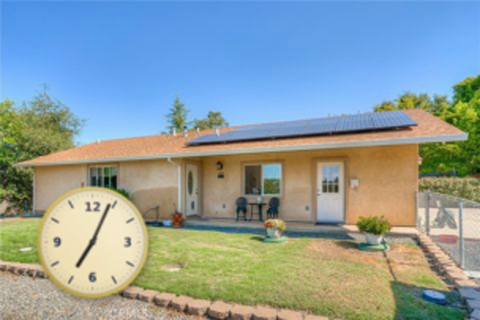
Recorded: h=7 m=4
